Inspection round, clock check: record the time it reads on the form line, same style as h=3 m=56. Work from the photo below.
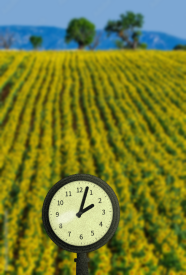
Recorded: h=2 m=3
